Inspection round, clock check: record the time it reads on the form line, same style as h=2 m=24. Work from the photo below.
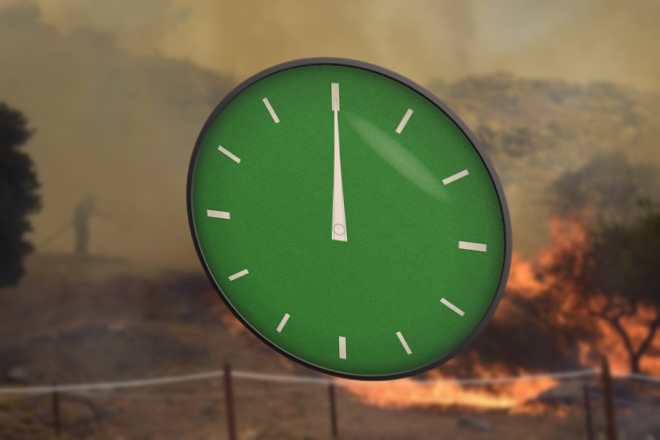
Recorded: h=12 m=0
